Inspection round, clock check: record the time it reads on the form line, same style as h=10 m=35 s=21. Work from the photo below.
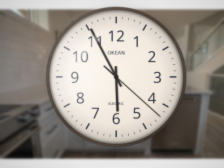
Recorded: h=5 m=55 s=22
